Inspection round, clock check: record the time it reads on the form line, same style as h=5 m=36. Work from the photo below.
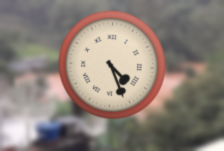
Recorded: h=4 m=26
